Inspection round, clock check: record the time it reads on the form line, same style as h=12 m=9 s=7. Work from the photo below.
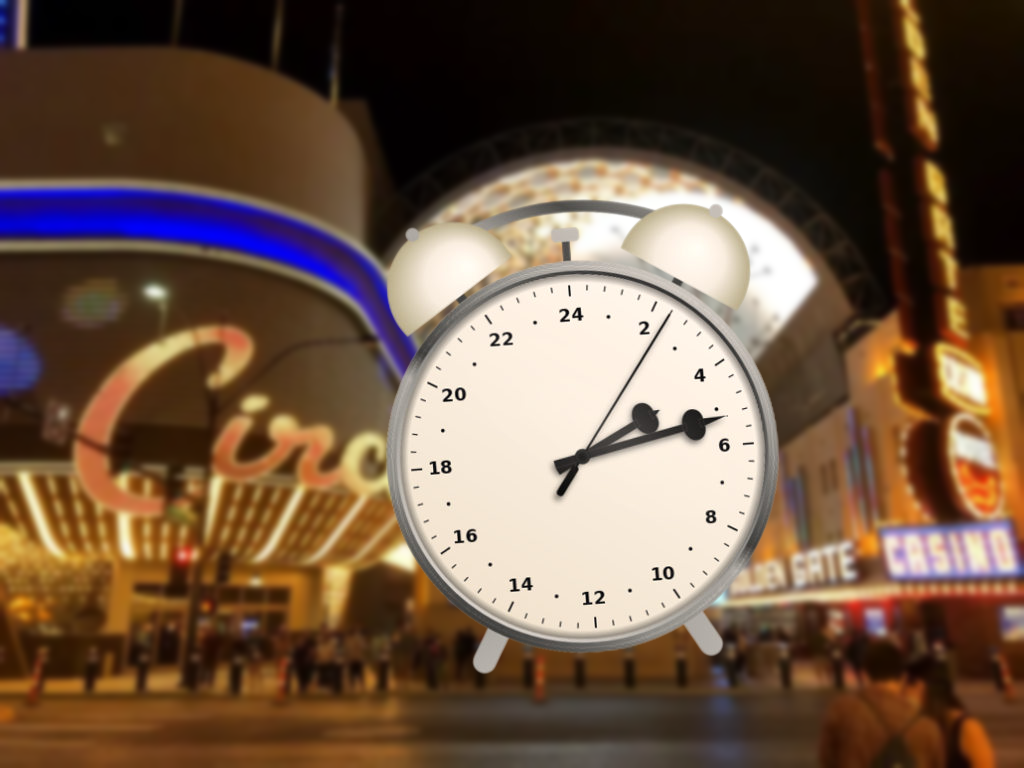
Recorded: h=4 m=13 s=6
